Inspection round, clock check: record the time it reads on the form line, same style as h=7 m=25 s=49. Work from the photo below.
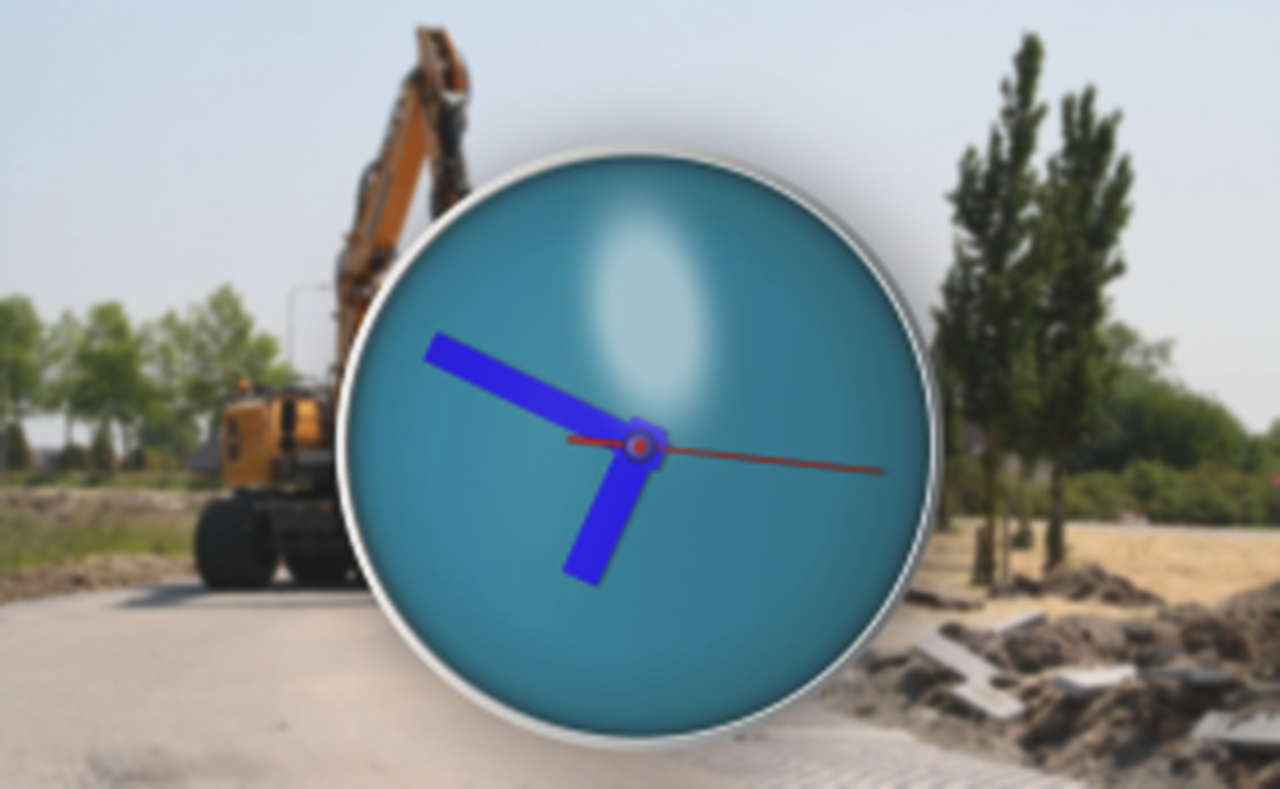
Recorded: h=6 m=49 s=16
